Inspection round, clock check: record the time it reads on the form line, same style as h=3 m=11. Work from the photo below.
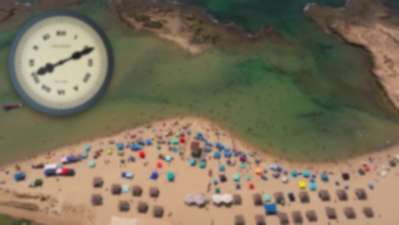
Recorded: h=8 m=11
